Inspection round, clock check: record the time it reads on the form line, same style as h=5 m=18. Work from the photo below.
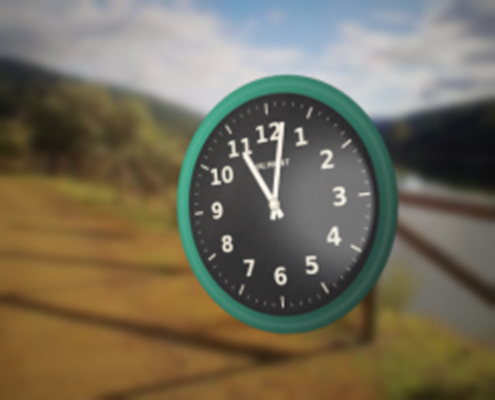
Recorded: h=11 m=2
